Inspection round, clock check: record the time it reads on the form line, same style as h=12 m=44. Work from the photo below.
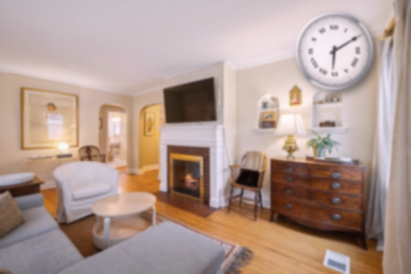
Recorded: h=6 m=10
